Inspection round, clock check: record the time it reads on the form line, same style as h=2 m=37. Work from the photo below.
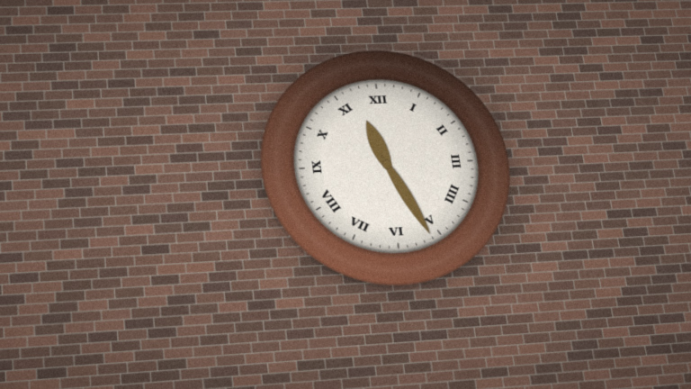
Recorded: h=11 m=26
